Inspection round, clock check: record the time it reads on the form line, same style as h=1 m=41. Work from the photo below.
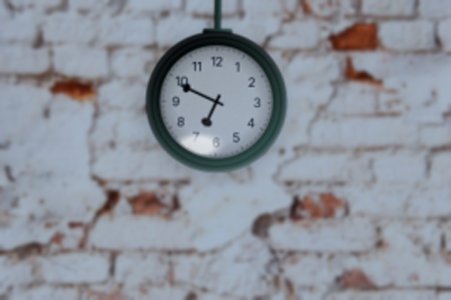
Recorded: h=6 m=49
